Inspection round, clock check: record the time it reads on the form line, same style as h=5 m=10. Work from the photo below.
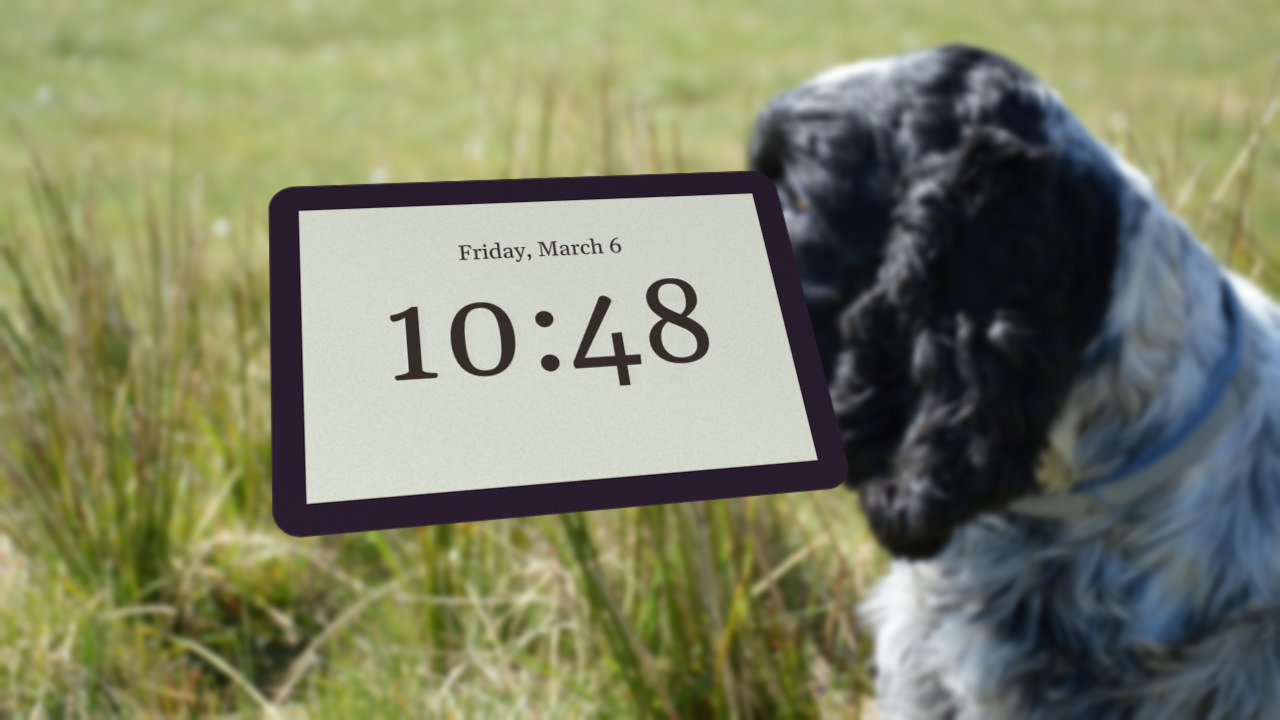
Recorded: h=10 m=48
